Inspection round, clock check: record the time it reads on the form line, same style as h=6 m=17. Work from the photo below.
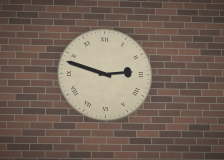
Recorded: h=2 m=48
